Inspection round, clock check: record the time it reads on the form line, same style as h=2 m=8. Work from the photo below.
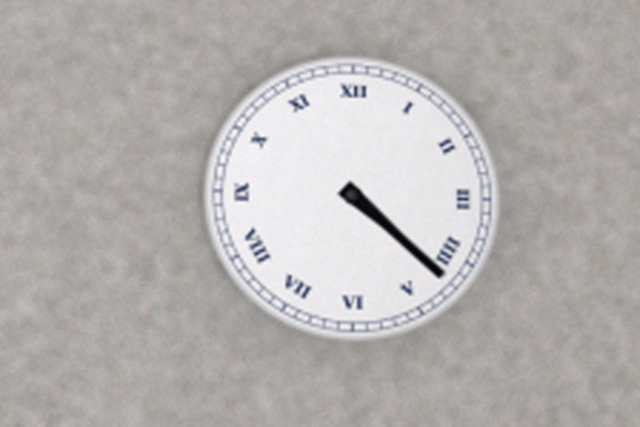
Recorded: h=4 m=22
